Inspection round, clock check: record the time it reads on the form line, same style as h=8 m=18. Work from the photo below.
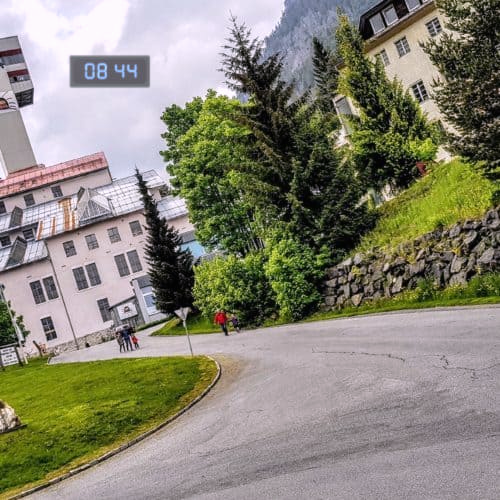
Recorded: h=8 m=44
